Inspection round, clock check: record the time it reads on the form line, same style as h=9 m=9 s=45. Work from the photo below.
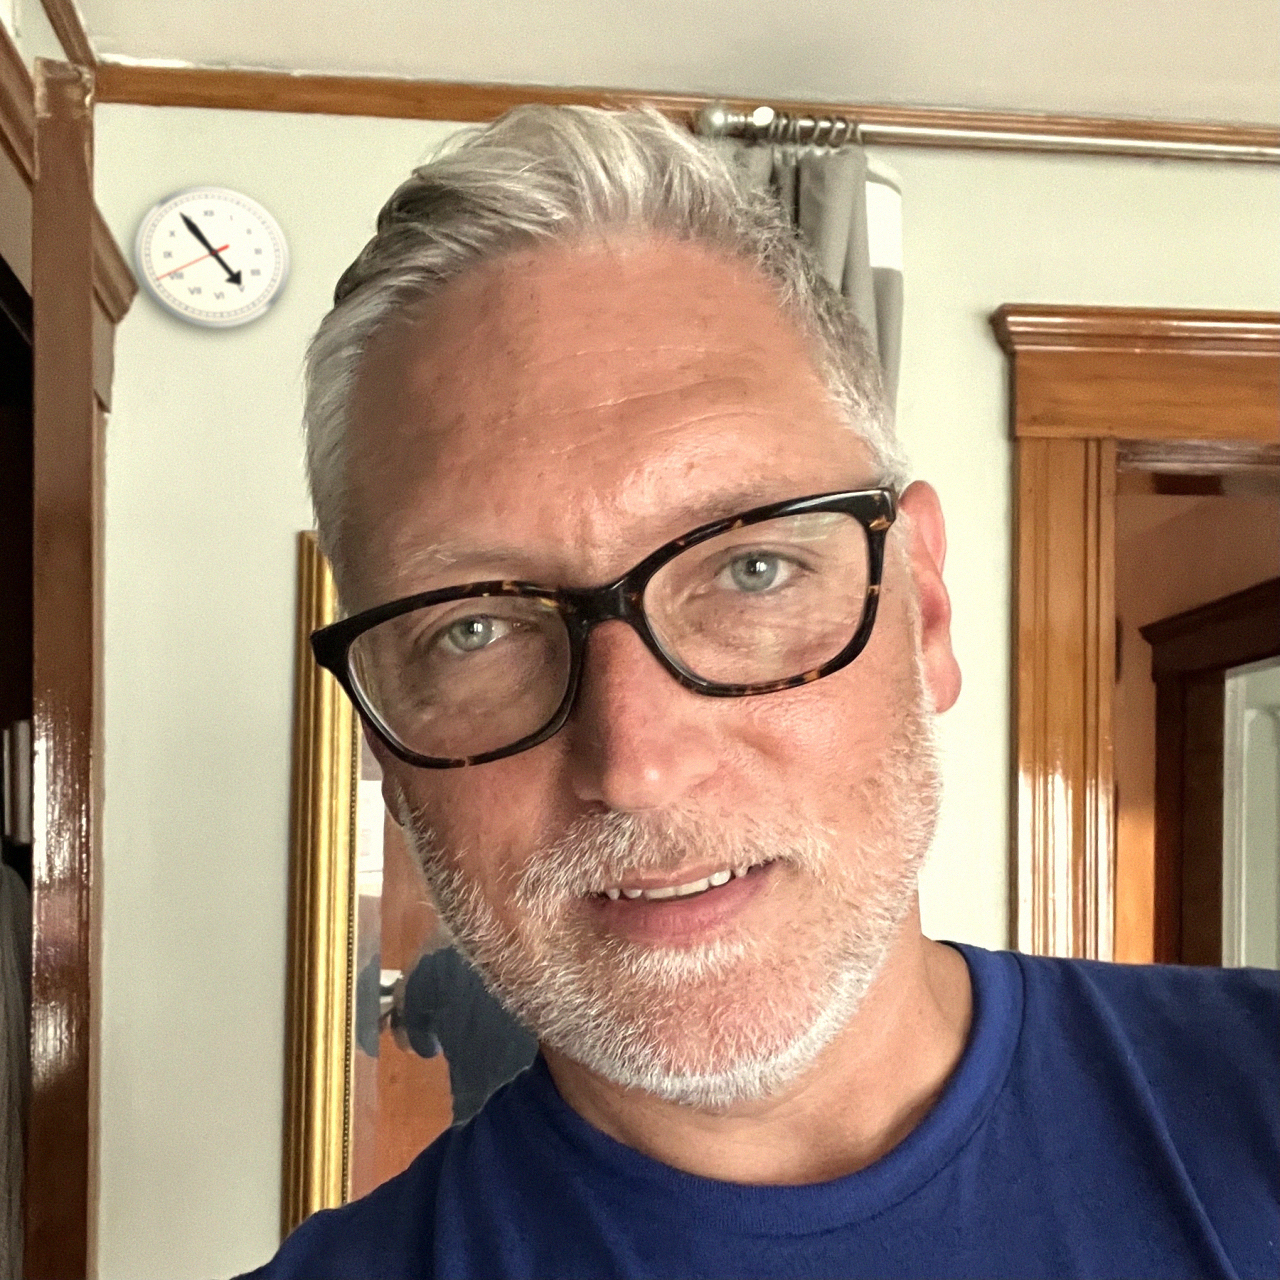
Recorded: h=4 m=54 s=41
